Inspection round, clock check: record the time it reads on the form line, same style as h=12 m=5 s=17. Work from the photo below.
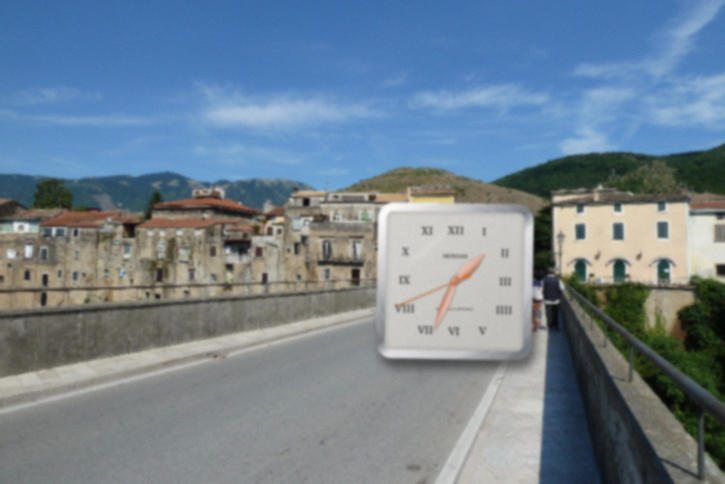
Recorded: h=1 m=33 s=41
